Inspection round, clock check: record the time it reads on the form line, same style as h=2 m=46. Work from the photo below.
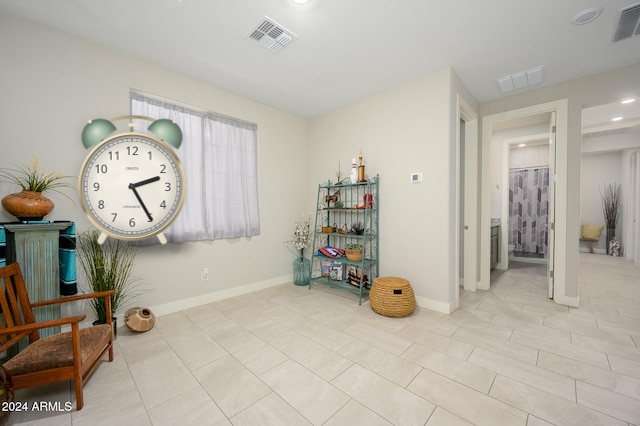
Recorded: h=2 m=25
